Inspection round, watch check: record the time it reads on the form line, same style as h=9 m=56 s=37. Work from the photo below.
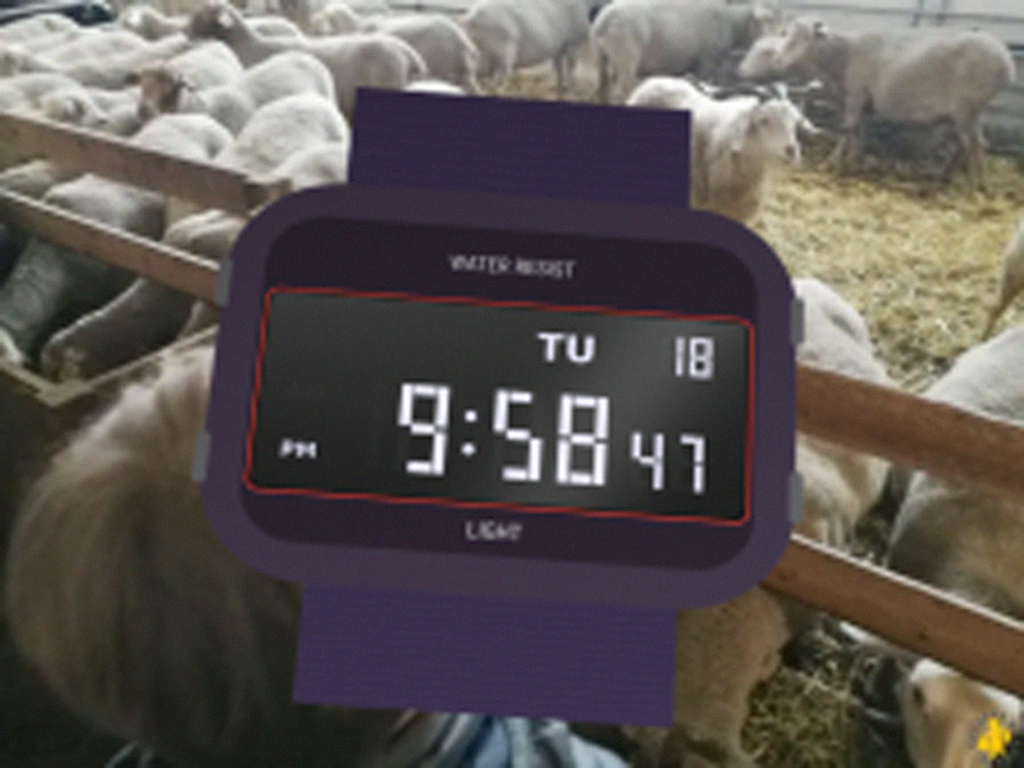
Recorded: h=9 m=58 s=47
